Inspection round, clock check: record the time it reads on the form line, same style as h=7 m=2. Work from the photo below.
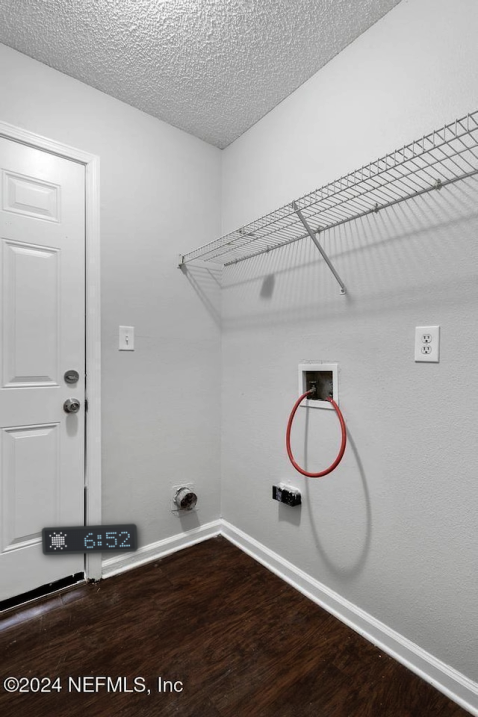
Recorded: h=6 m=52
